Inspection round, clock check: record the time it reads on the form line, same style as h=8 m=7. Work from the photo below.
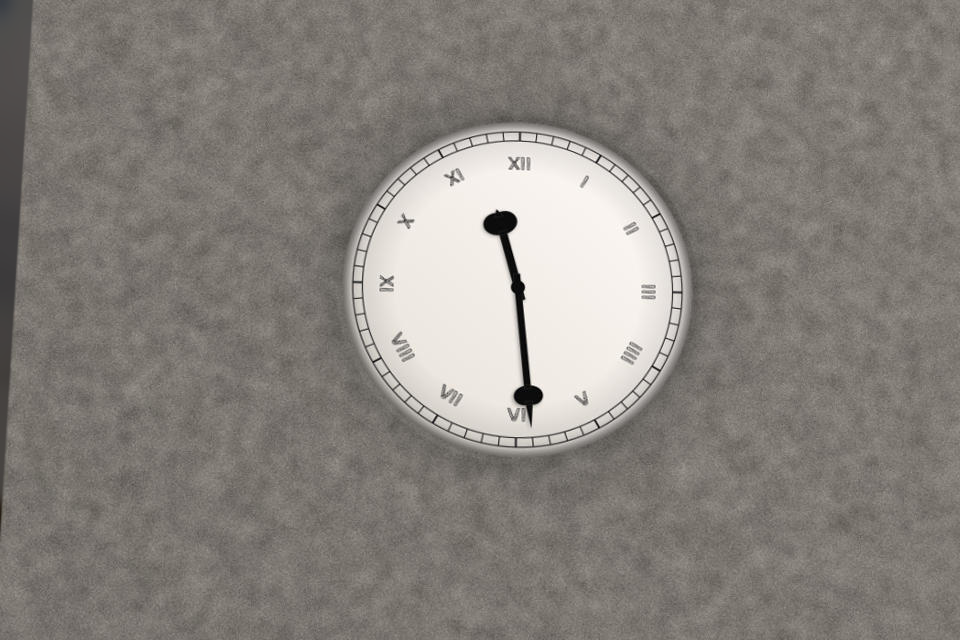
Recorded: h=11 m=29
